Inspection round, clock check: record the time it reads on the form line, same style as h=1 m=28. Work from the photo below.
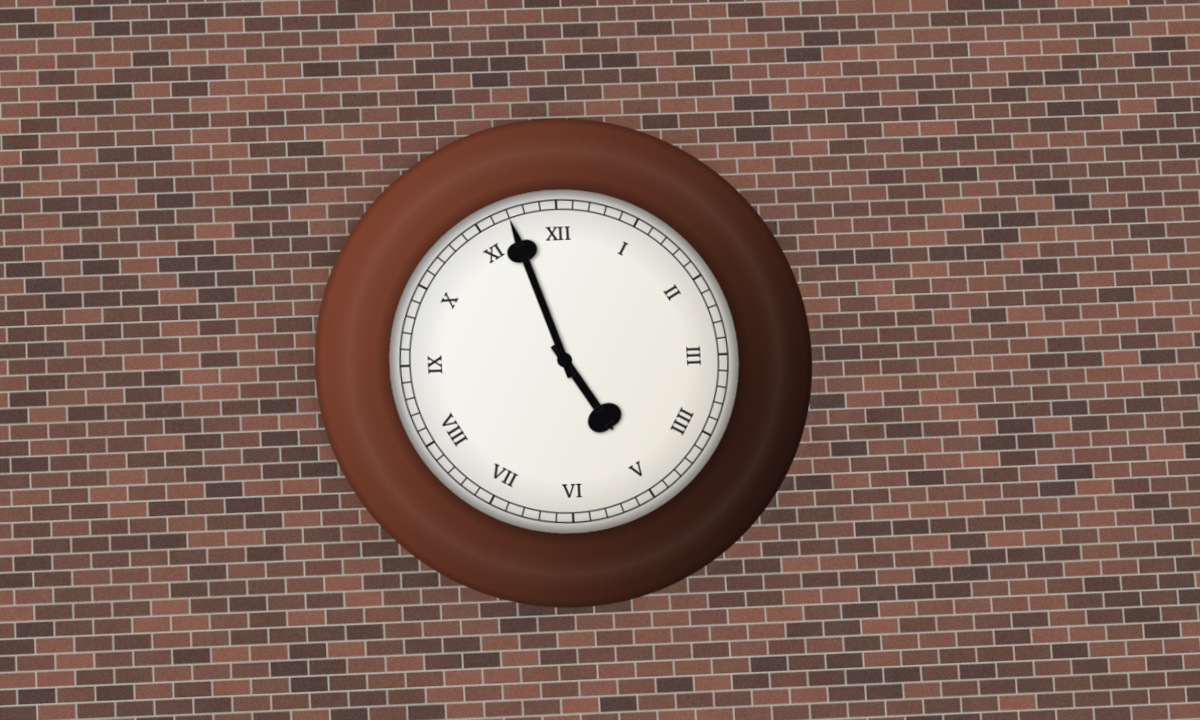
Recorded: h=4 m=57
